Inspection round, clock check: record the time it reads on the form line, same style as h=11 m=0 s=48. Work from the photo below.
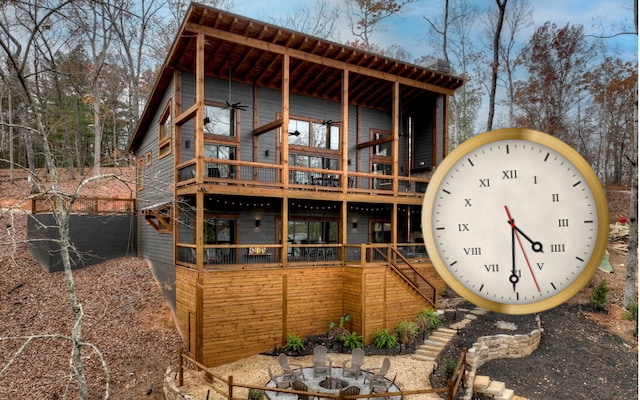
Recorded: h=4 m=30 s=27
